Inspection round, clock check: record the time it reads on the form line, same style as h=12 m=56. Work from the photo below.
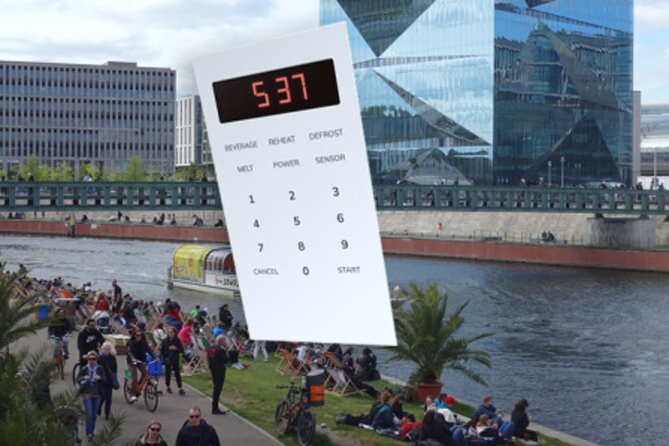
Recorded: h=5 m=37
